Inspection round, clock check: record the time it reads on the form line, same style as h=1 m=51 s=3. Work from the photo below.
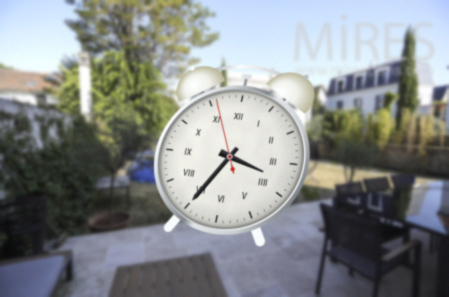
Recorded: h=3 m=34 s=56
